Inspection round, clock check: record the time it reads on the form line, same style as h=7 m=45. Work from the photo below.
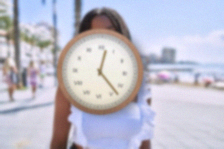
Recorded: h=12 m=23
